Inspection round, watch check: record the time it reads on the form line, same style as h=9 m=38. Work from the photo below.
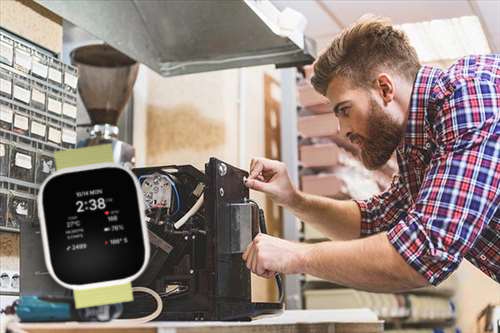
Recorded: h=2 m=38
